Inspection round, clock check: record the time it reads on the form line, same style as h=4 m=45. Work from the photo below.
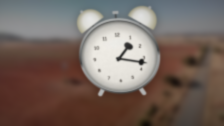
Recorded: h=1 m=17
